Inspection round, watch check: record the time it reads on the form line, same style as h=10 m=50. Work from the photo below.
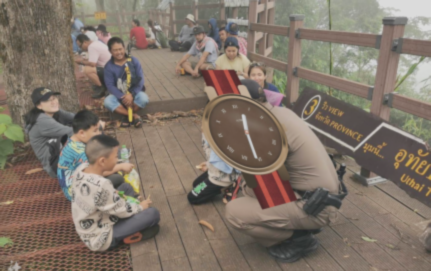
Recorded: h=12 m=31
